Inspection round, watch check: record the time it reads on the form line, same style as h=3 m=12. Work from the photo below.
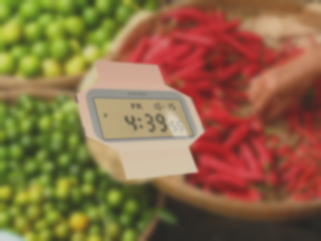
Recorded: h=4 m=39
